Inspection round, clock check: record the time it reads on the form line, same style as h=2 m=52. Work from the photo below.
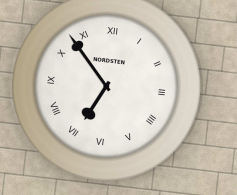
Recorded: h=6 m=53
